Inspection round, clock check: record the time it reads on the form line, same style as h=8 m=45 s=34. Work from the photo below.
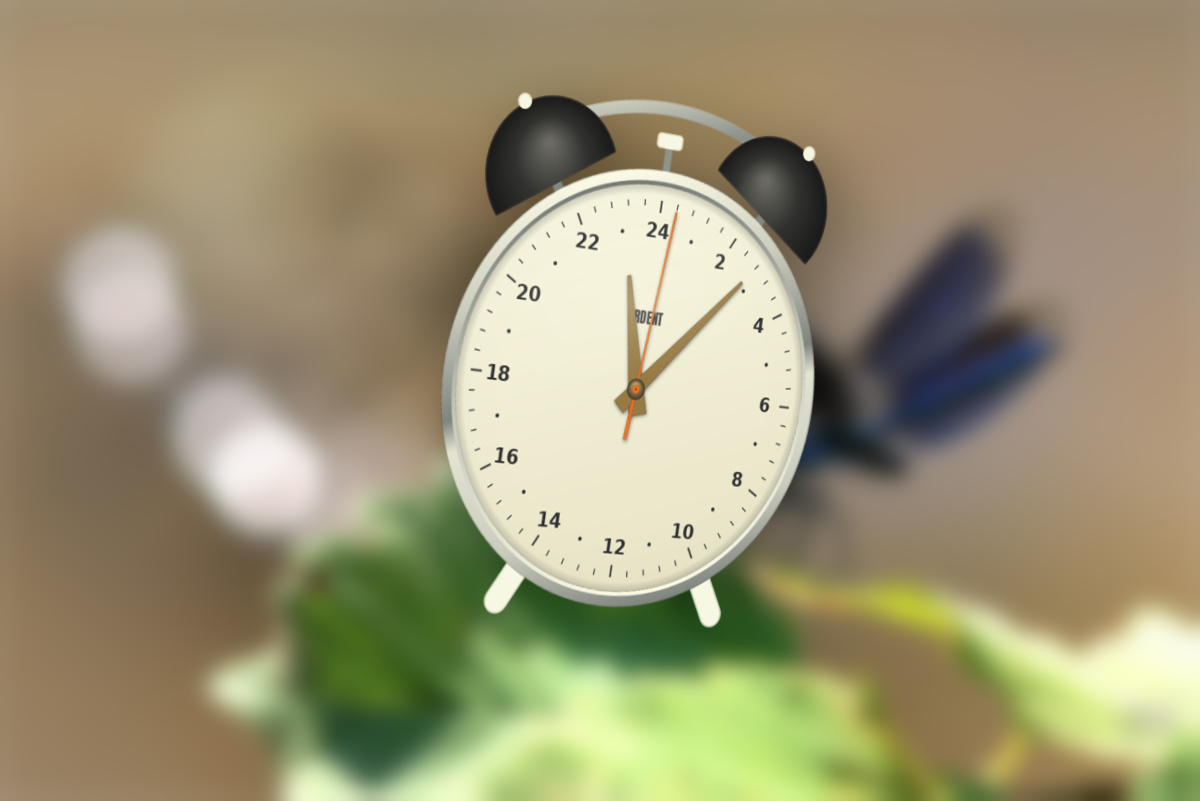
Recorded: h=23 m=7 s=1
